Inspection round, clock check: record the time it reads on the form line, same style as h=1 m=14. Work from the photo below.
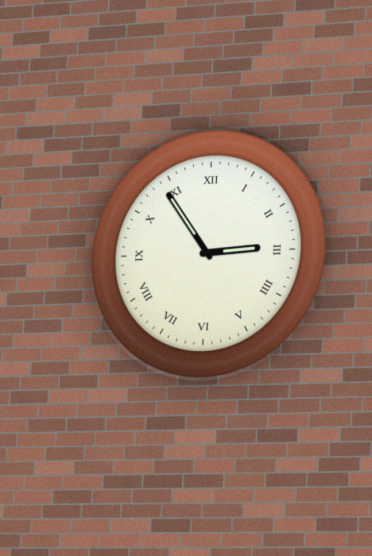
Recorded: h=2 m=54
